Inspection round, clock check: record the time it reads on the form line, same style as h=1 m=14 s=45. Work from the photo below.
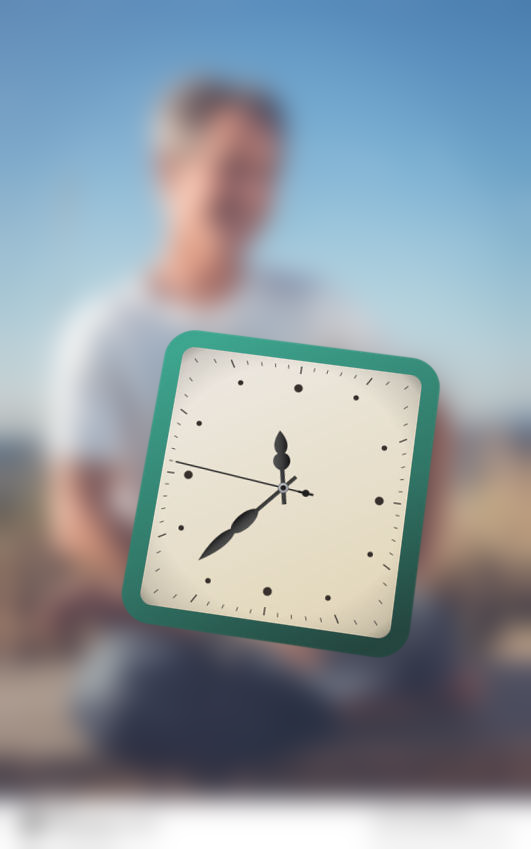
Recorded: h=11 m=36 s=46
